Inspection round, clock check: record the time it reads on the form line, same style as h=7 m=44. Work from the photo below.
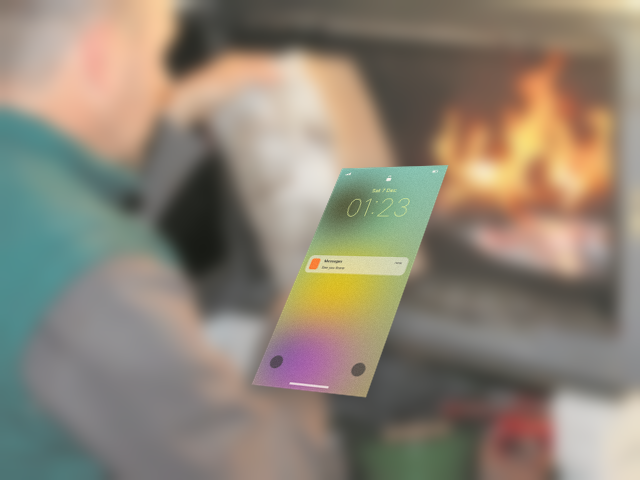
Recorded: h=1 m=23
